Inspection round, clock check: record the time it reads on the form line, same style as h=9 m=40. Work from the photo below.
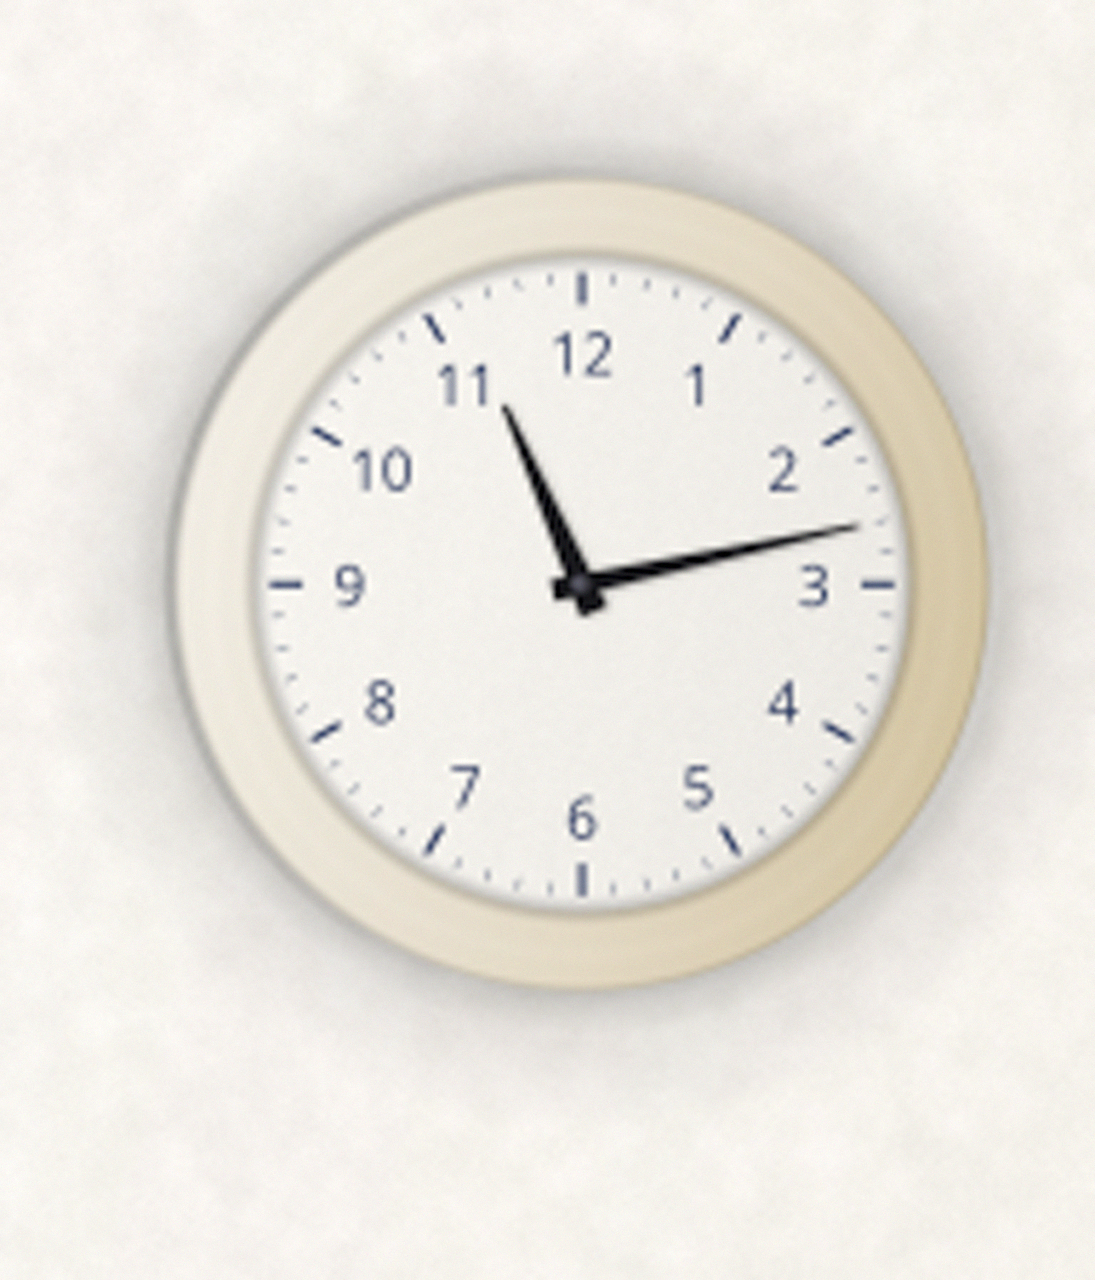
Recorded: h=11 m=13
